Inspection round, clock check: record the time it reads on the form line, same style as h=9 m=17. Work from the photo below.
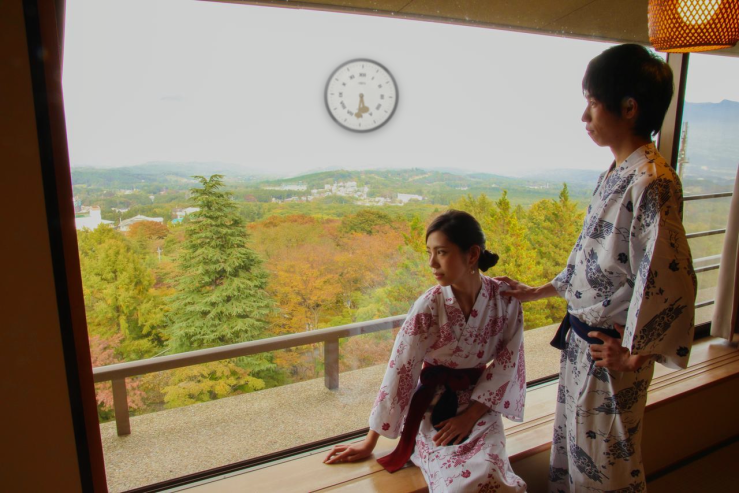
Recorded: h=5 m=31
